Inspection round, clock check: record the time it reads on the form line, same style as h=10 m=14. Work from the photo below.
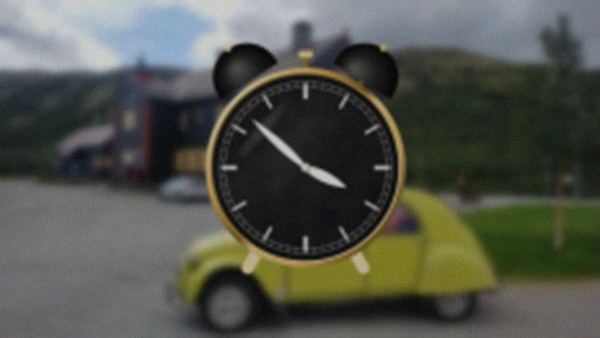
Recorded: h=3 m=52
